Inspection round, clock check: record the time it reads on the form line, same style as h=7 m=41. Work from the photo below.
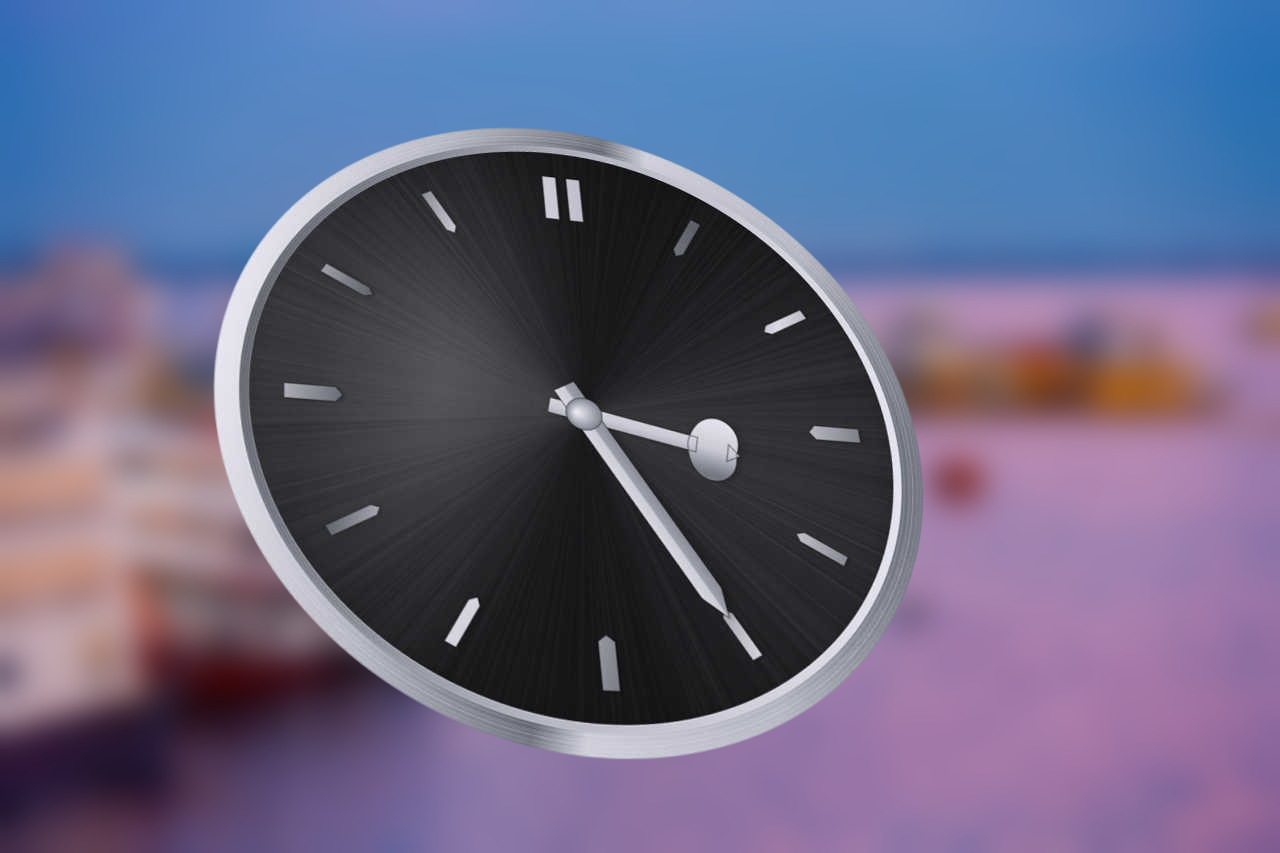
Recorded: h=3 m=25
